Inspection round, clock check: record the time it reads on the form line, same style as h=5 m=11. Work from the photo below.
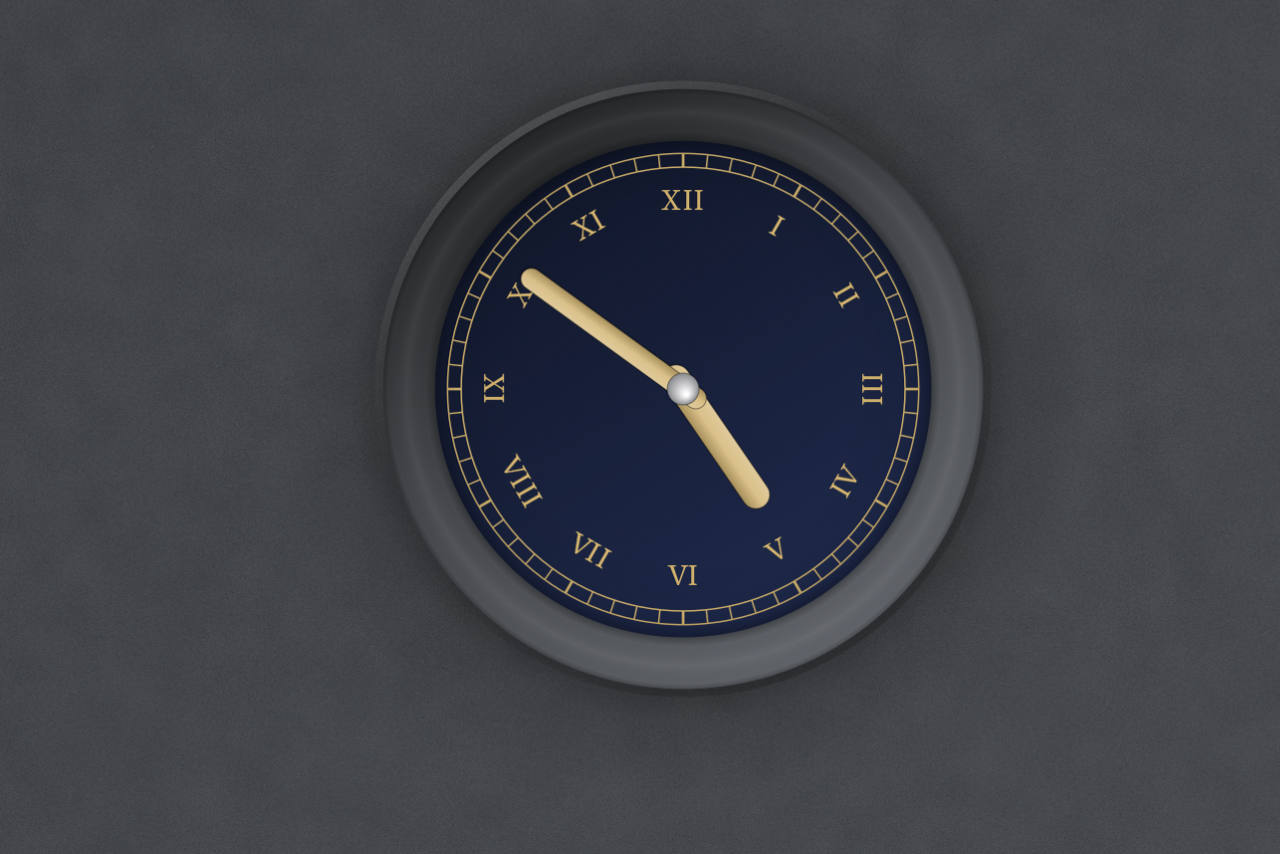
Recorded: h=4 m=51
